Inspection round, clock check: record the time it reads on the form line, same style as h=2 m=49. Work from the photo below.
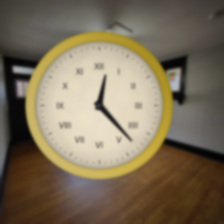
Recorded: h=12 m=23
